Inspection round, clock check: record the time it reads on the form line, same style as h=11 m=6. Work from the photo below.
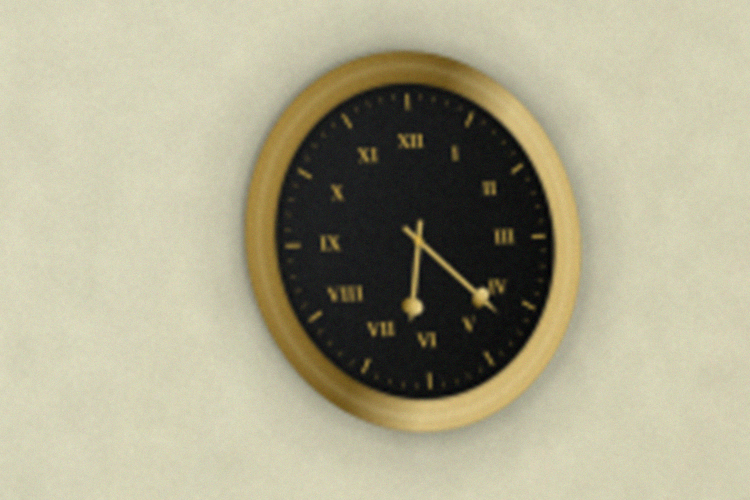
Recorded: h=6 m=22
